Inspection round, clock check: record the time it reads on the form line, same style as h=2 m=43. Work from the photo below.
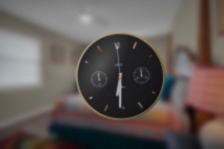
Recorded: h=6 m=31
